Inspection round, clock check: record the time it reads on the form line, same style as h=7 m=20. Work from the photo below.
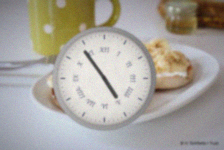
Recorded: h=4 m=54
